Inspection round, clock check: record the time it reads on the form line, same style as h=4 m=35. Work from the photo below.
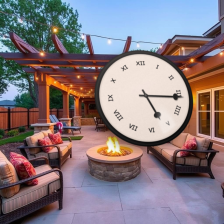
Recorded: h=5 m=16
